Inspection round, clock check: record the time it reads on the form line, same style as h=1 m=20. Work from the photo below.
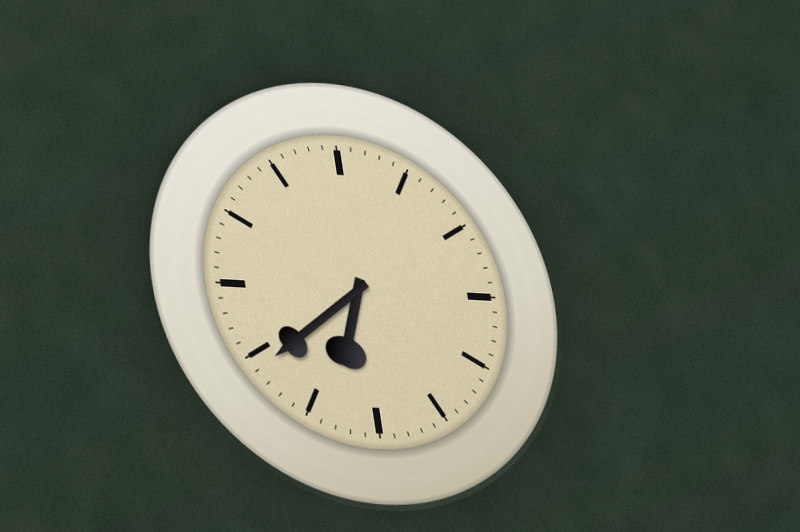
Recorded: h=6 m=39
